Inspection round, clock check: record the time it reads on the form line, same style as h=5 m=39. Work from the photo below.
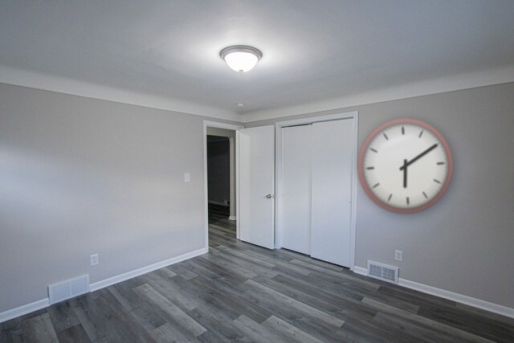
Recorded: h=6 m=10
